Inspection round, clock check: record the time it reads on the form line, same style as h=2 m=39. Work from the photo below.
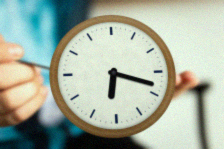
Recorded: h=6 m=18
